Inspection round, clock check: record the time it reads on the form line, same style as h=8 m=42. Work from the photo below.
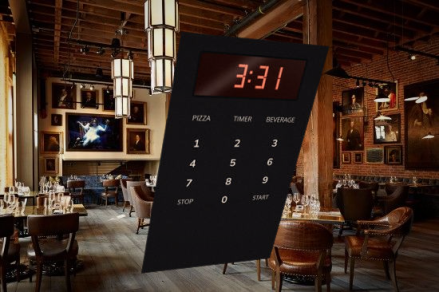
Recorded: h=3 m=31
